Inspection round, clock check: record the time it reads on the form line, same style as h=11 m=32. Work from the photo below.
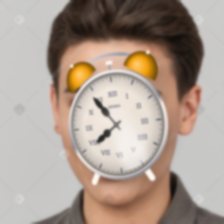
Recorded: h=7 m=54
